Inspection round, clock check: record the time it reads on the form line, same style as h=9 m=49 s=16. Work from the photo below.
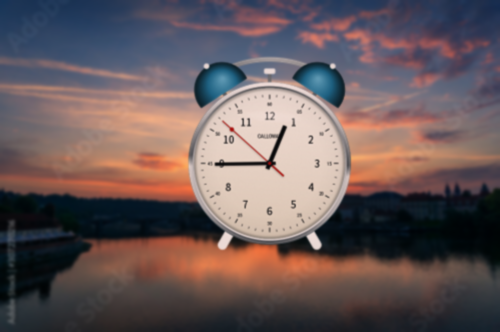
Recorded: h=12 m=44 s=52
